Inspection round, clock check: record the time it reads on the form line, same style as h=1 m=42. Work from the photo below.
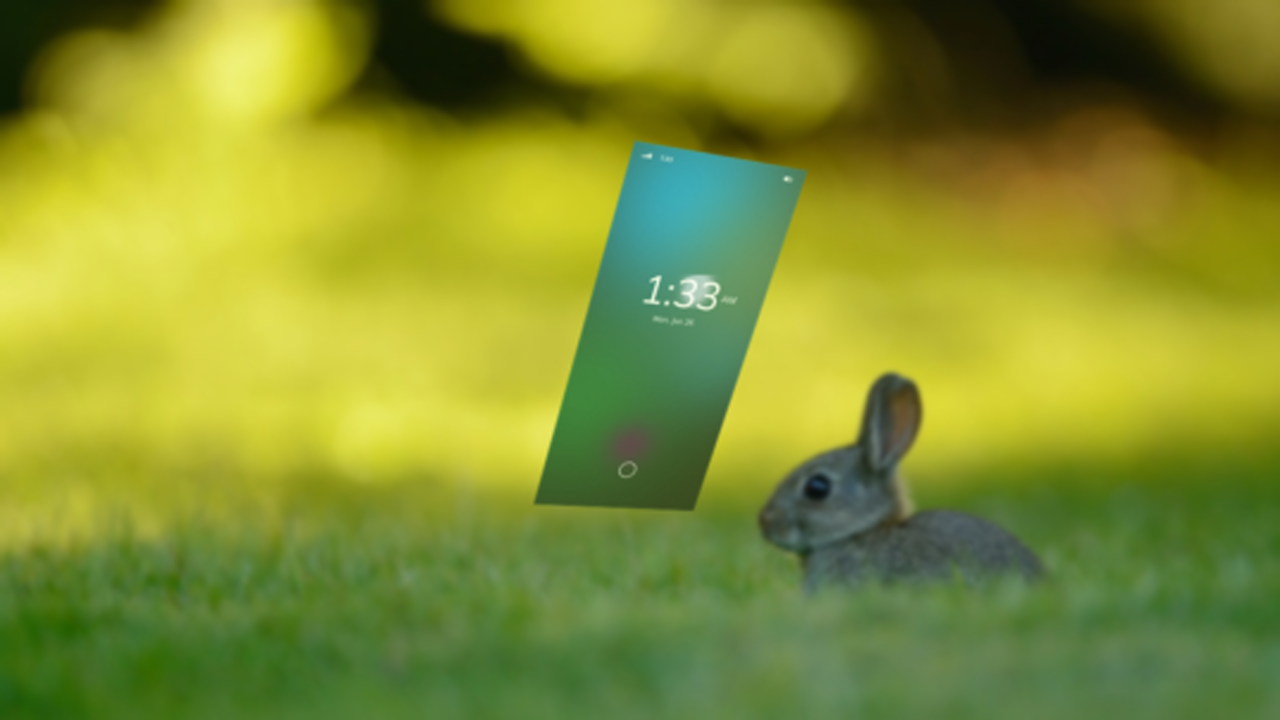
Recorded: h=1 m=33
